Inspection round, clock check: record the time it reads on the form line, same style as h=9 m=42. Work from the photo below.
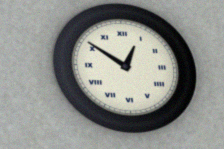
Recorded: h=12 m=51
